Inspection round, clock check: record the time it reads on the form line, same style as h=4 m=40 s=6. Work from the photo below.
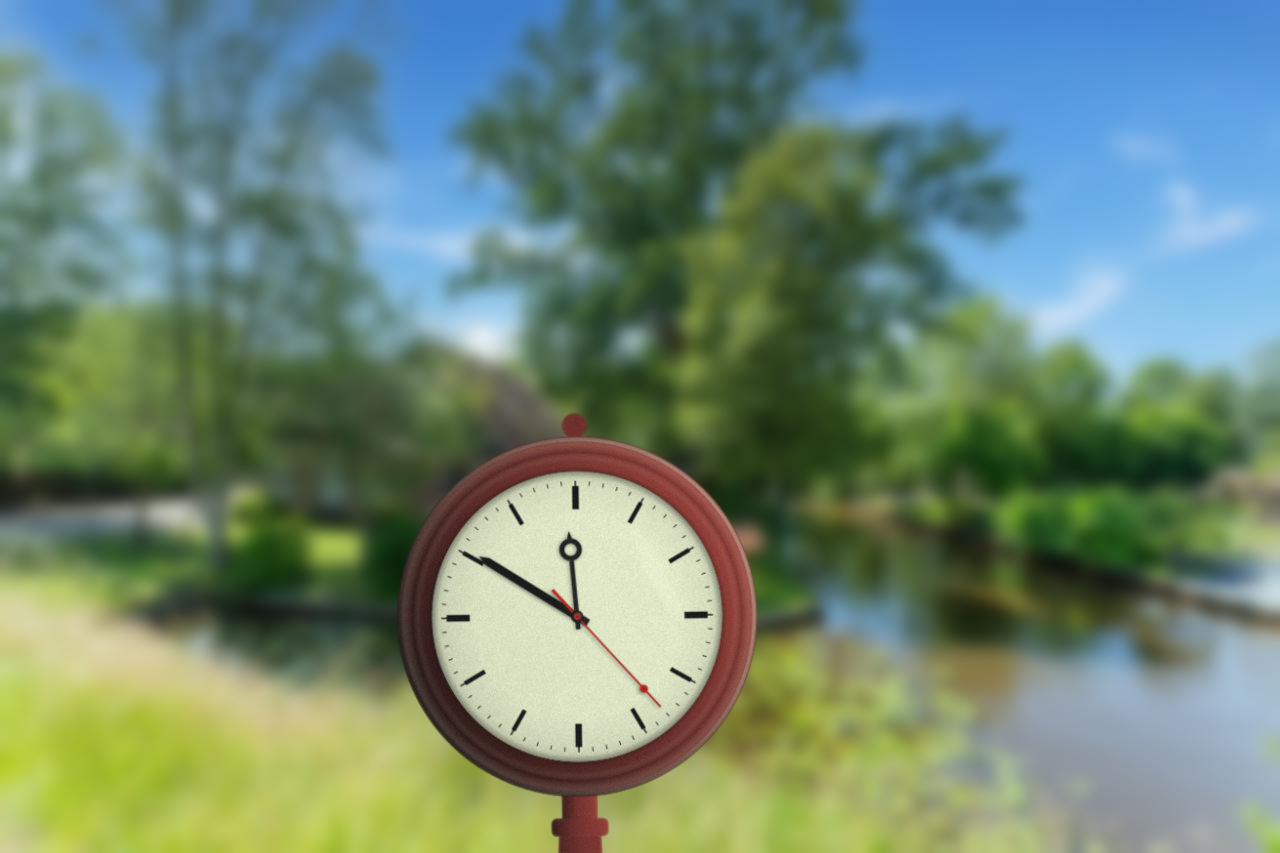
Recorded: h=11 m=50 s=23
